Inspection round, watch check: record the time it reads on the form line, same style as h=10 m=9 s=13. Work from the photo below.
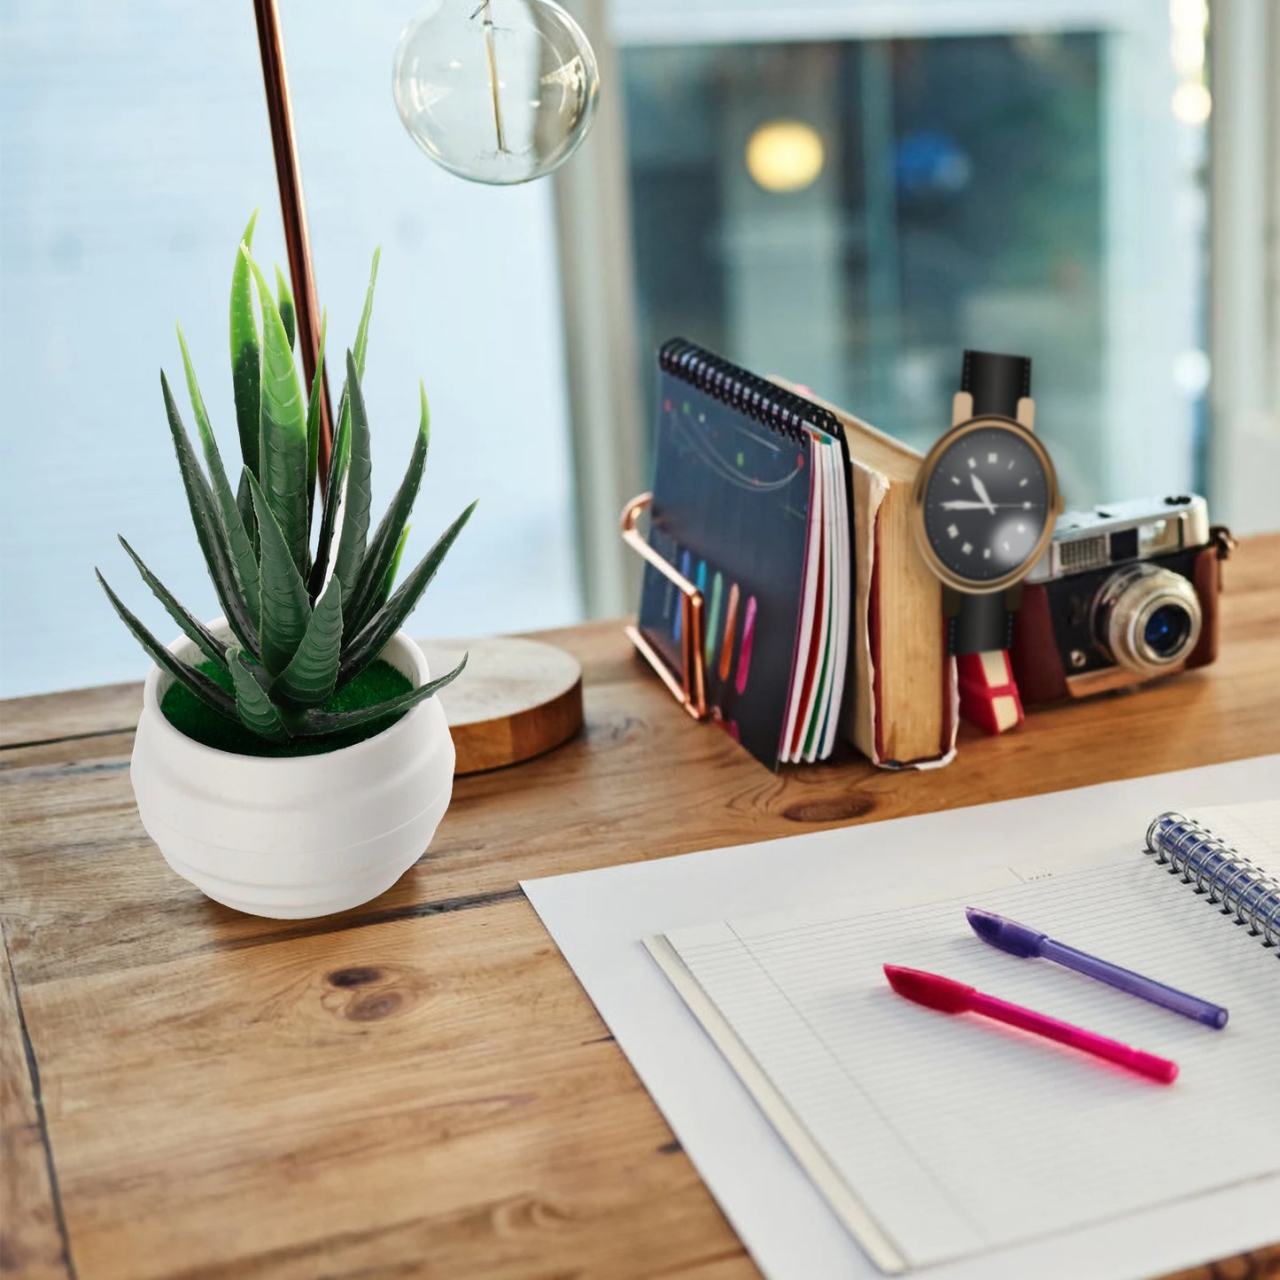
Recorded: h=10 m=45 s=15
